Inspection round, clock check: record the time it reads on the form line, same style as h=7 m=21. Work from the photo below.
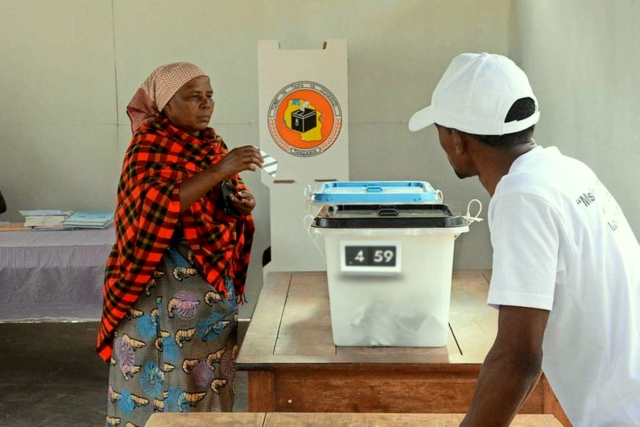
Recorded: h=4 m=59
